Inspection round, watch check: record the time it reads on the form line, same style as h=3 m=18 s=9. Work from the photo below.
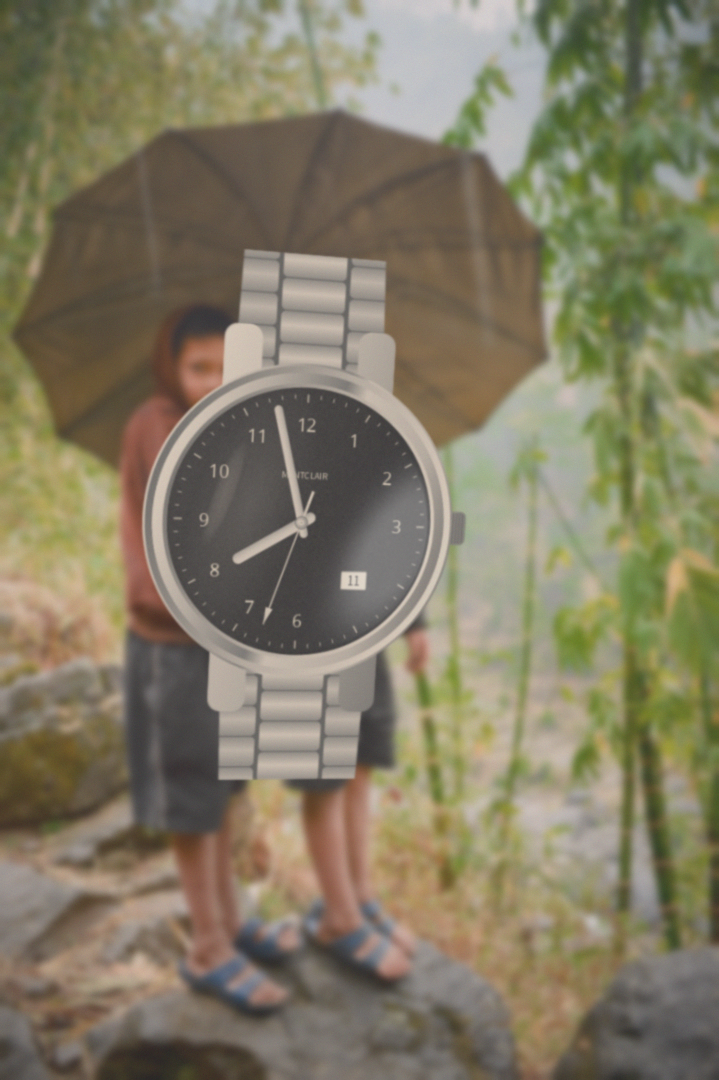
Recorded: h=7 m=57 s=33
